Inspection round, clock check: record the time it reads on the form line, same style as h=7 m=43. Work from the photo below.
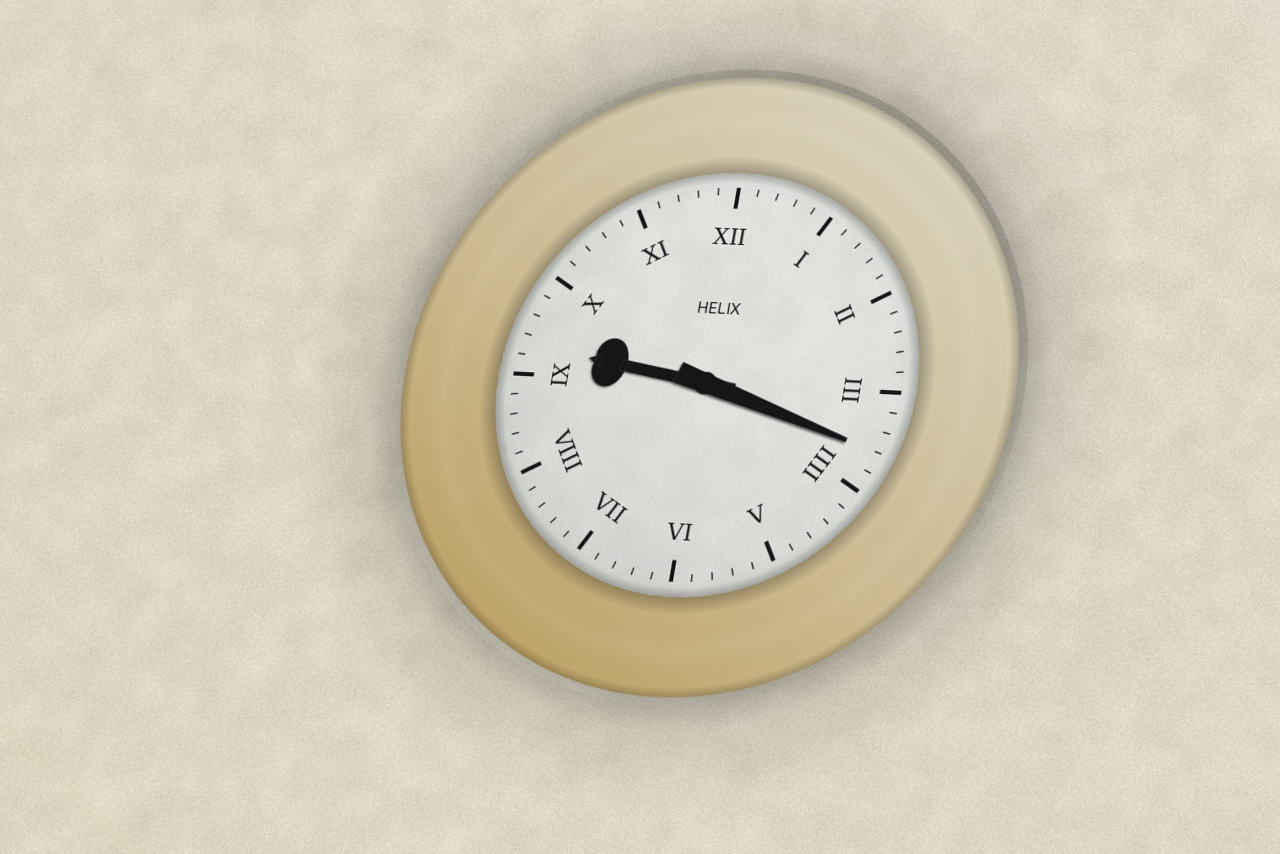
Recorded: h=9 m=18
